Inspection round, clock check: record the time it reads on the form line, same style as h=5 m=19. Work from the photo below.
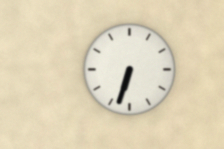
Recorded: h=6 m=33
